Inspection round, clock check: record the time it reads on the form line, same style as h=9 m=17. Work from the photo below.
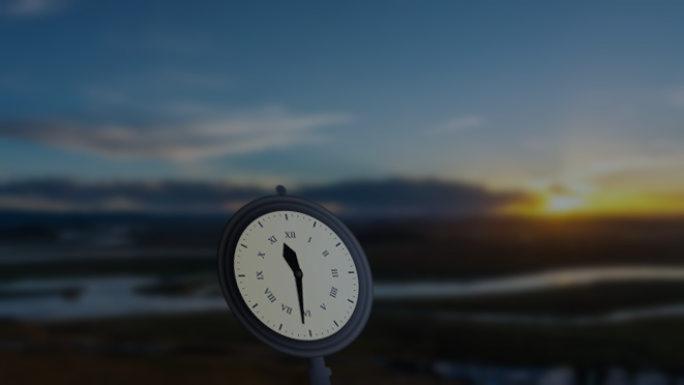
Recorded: h=11 m=31
